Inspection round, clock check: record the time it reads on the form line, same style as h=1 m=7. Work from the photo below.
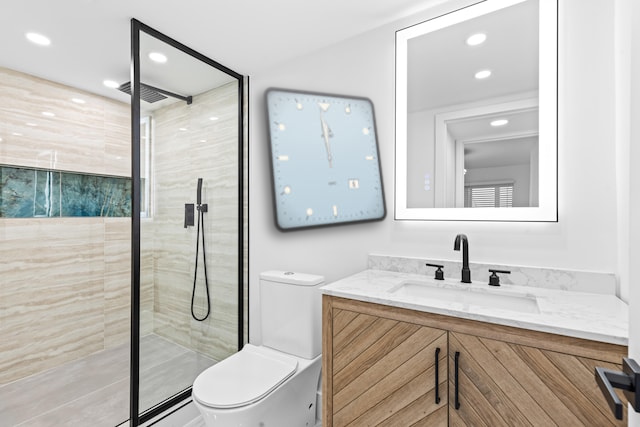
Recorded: h=11 m=59
